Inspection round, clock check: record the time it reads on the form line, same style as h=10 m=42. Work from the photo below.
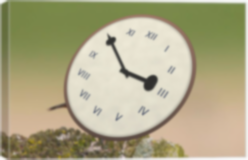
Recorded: h=2 m=50
